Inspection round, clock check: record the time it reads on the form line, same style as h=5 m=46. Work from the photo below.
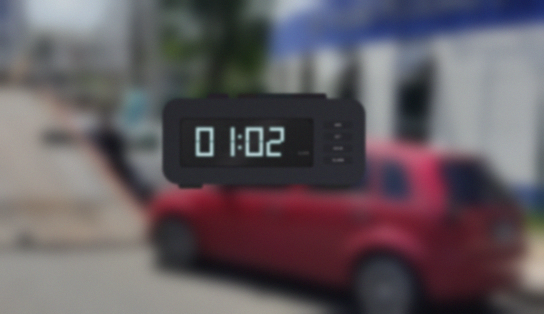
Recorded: h=1 m=2
